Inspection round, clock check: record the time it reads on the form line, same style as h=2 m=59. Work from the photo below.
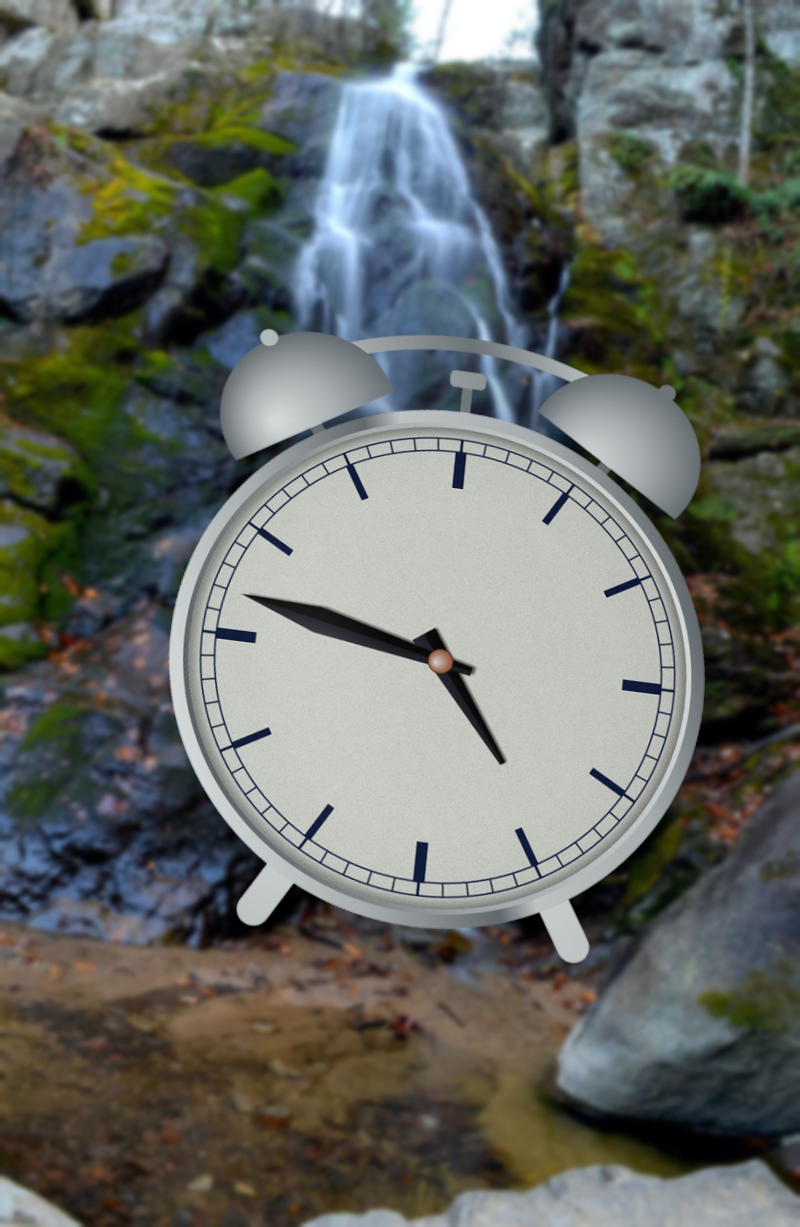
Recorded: h=4 m=47
